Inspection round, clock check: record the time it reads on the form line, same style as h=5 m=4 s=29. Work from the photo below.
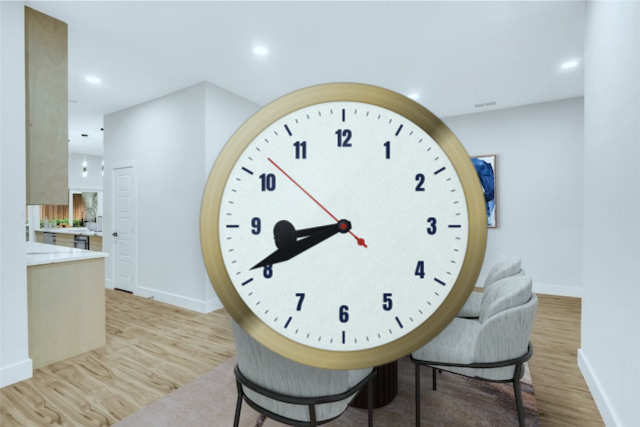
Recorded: h=8 m=40 s=52
